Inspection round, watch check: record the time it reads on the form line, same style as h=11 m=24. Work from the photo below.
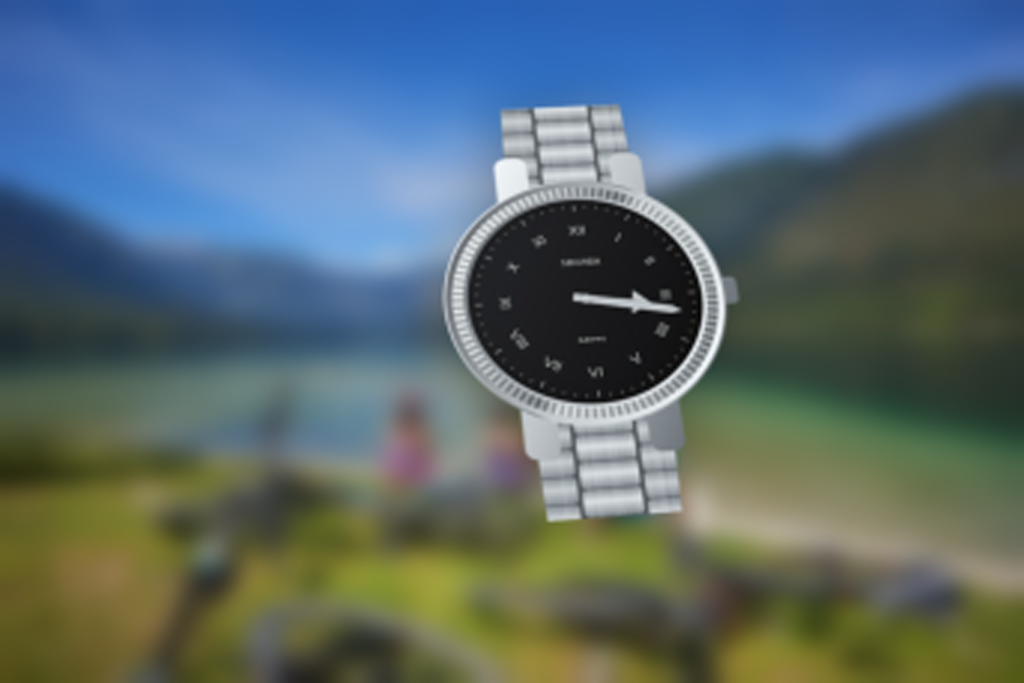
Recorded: h=3 m=17
